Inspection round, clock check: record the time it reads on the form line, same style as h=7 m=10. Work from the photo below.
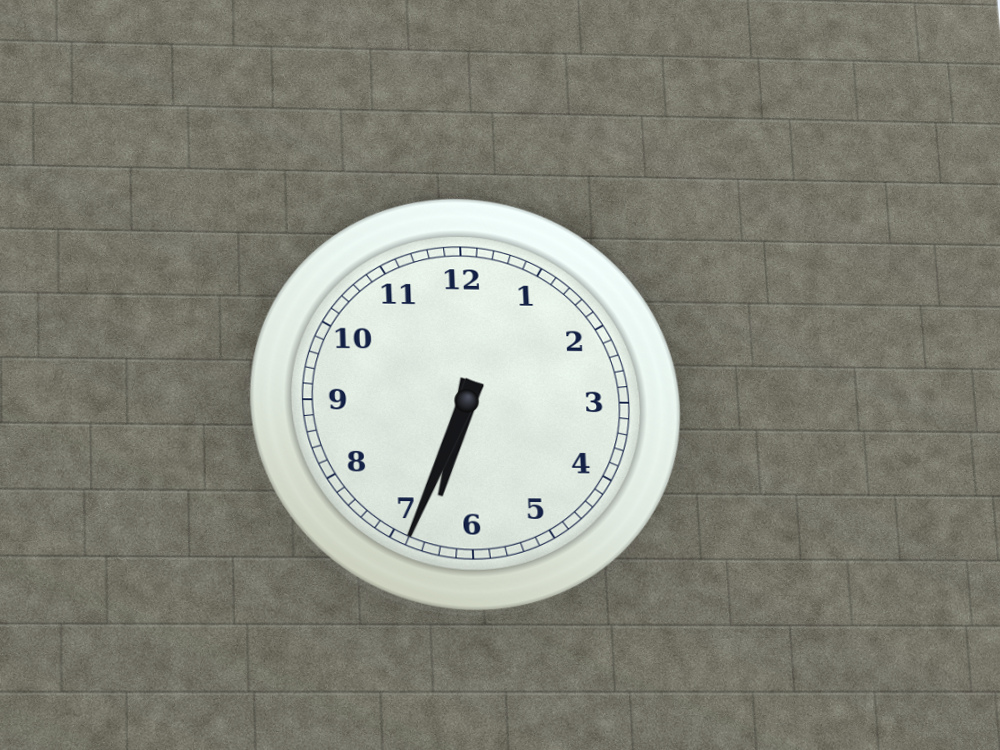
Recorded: h=6 m=34
